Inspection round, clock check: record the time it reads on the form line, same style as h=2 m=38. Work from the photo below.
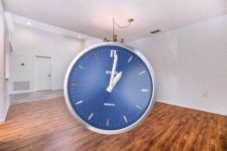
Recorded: h=1 m=1
